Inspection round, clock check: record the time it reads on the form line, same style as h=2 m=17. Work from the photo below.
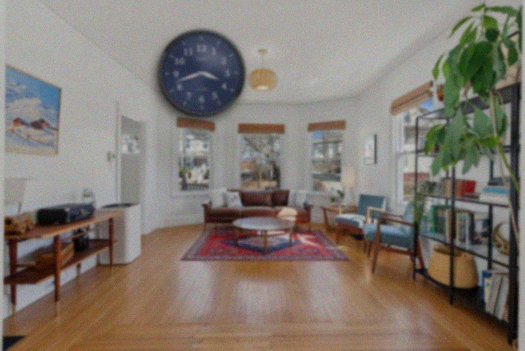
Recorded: h=3 m=42
